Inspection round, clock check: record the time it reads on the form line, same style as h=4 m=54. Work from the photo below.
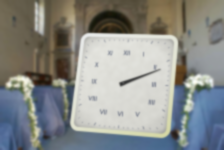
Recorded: h=2 m=11
